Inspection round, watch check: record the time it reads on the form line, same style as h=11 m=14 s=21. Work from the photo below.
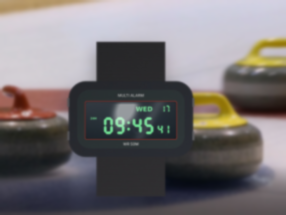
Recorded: h=9 m=45 s=41
